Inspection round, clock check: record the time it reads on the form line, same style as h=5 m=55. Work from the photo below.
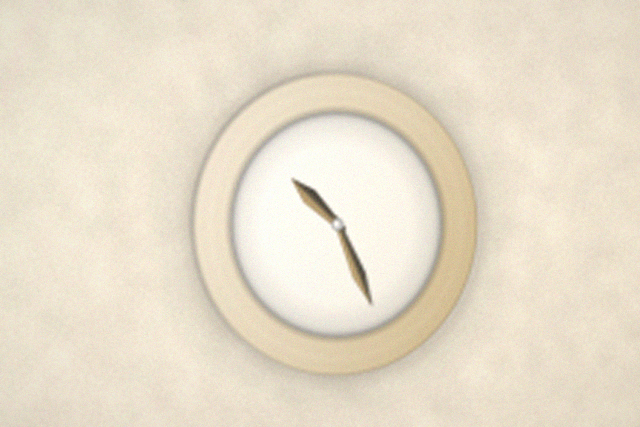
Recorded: h=10 m=26
